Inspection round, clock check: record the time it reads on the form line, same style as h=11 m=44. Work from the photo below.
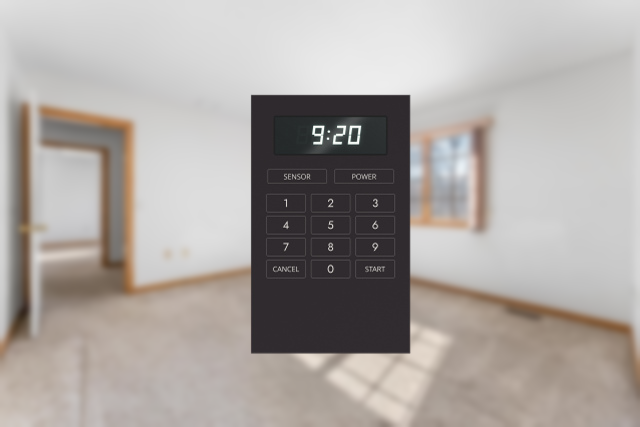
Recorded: h=9 m=20
